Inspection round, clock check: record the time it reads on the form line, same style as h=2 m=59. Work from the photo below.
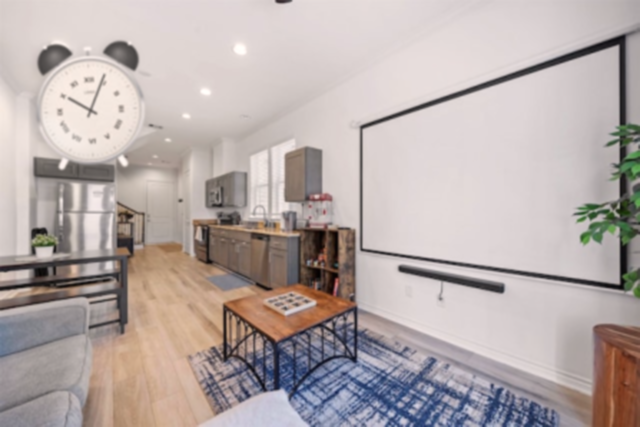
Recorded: h=10 m=4
